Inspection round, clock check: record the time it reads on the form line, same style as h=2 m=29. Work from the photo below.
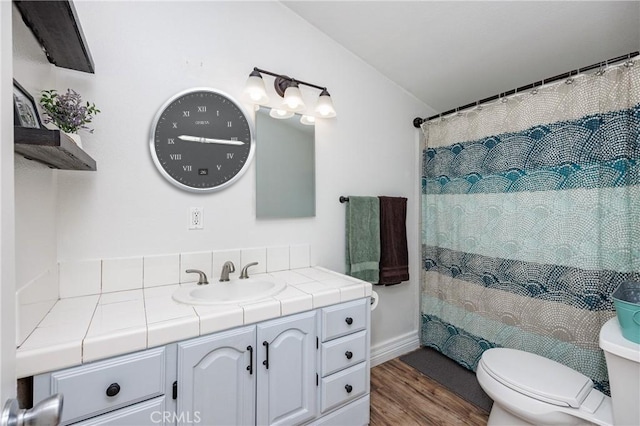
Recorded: h=9 m=16
